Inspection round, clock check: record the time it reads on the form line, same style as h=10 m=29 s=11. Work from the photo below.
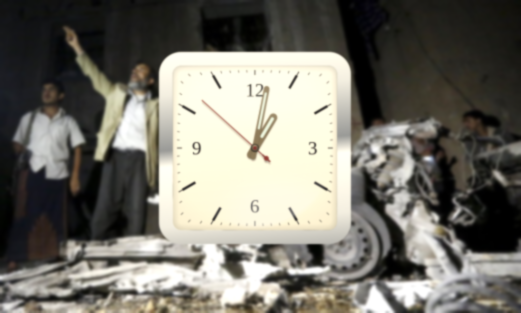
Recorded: h=1 m=1 s=52
